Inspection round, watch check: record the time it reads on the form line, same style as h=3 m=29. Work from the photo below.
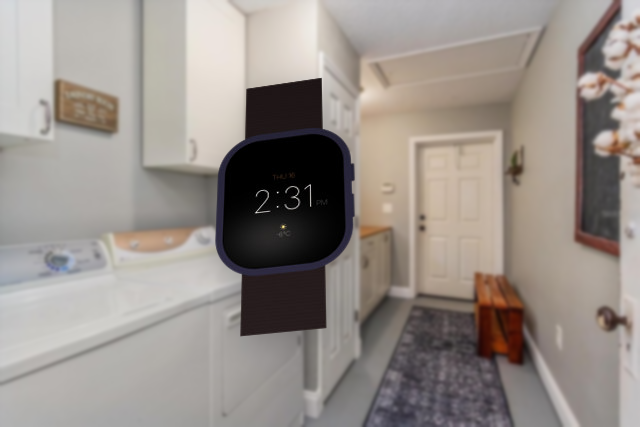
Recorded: h=2 m=31
